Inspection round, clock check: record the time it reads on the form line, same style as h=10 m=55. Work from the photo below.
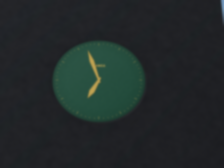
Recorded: h=6 m=57
